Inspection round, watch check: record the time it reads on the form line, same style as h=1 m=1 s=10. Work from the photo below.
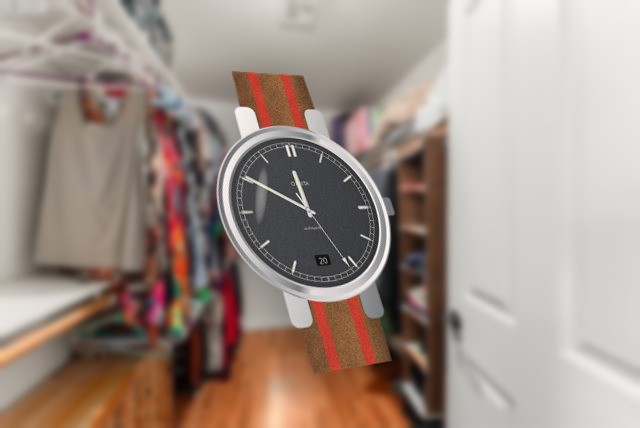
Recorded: h=11 m=50 s=26
